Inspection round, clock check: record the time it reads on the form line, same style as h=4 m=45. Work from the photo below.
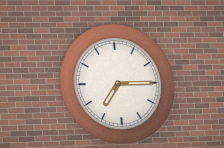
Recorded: h=7 m=15
